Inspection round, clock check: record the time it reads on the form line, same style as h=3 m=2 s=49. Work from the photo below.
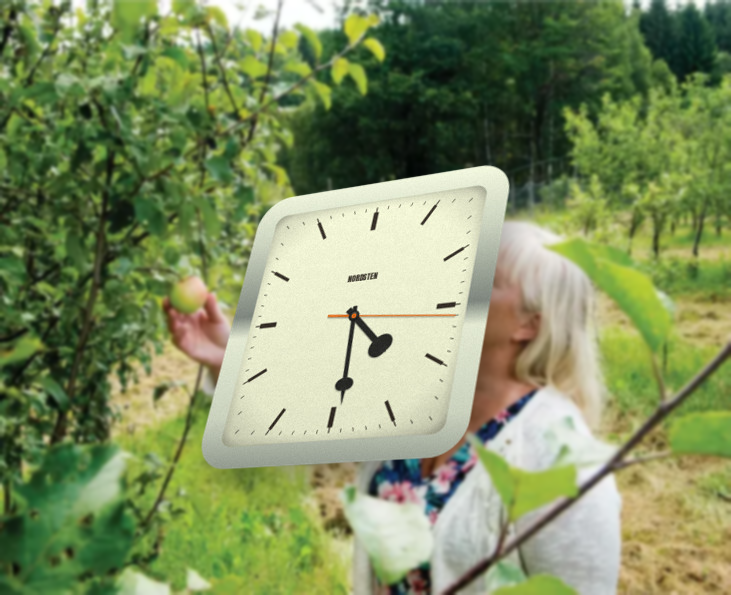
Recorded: h=4 m=29 s=16
